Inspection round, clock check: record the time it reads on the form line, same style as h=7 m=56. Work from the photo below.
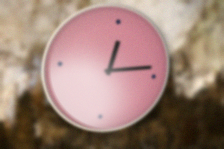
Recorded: h=12 m=13
